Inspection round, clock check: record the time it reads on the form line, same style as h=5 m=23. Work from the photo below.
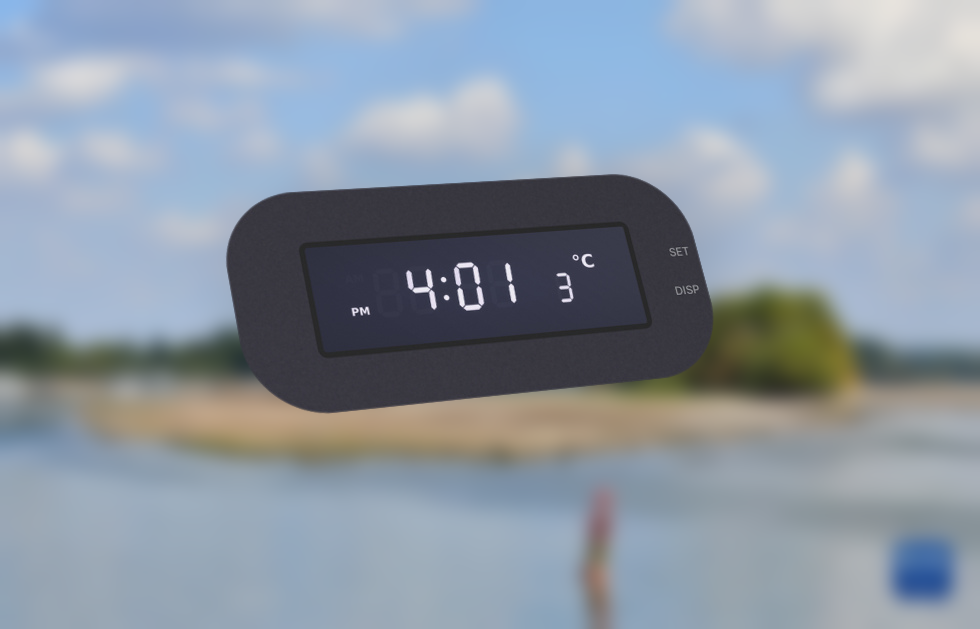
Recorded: h=4 m=1
